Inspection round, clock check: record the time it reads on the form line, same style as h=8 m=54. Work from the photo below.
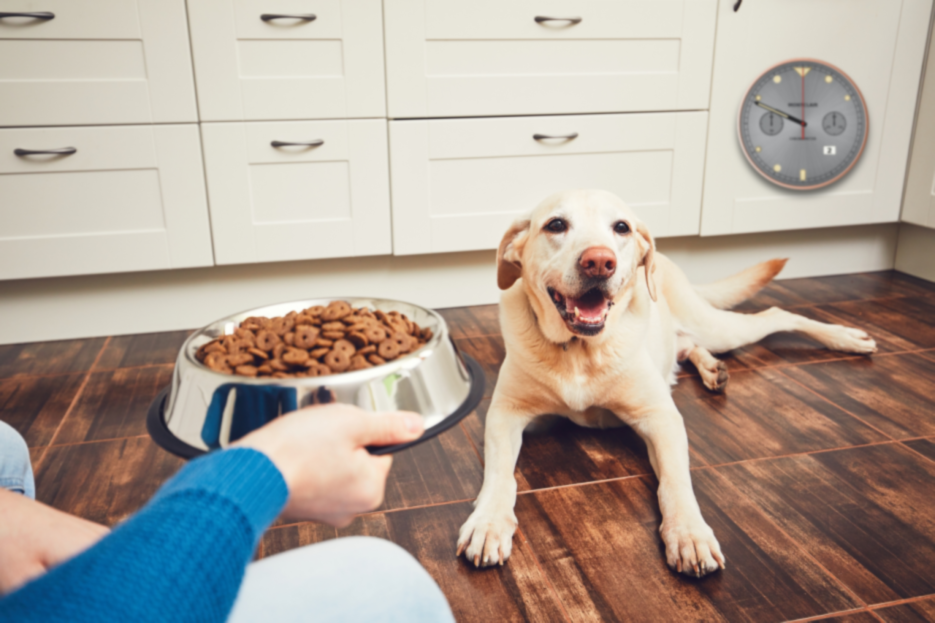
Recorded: h=9 m=49
